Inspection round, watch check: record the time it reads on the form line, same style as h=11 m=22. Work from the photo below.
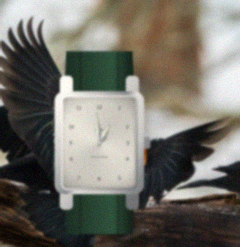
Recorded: h=12 m=59
